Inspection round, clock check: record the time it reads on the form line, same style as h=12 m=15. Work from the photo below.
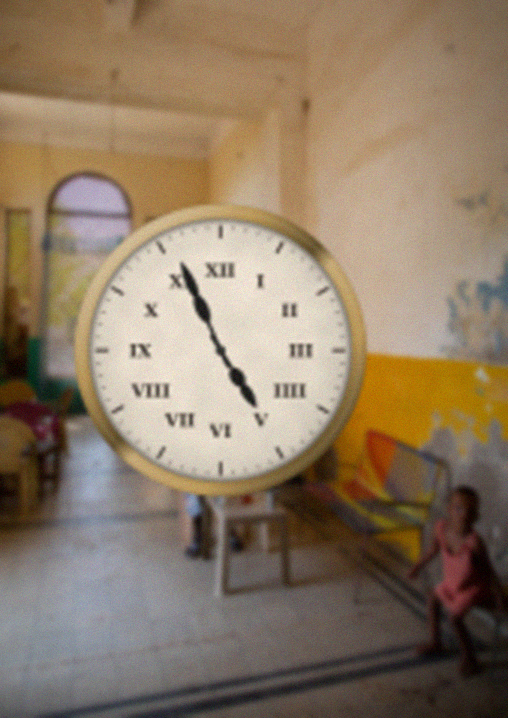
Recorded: h=4 m=56
